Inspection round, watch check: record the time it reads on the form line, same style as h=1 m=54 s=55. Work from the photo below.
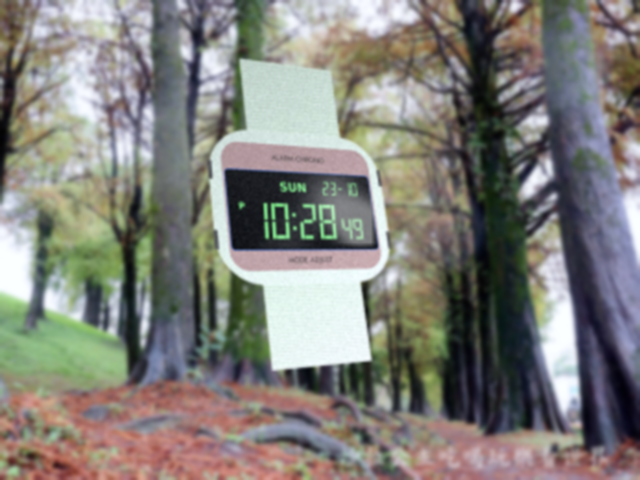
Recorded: h=10 m=28 s=49
